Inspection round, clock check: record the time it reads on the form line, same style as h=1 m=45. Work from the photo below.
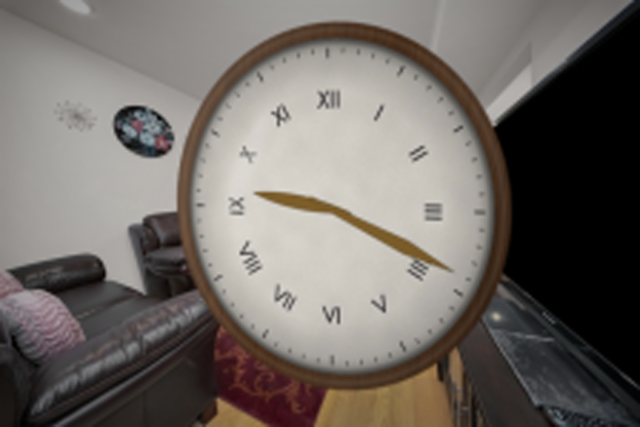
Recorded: h=9 m=19
